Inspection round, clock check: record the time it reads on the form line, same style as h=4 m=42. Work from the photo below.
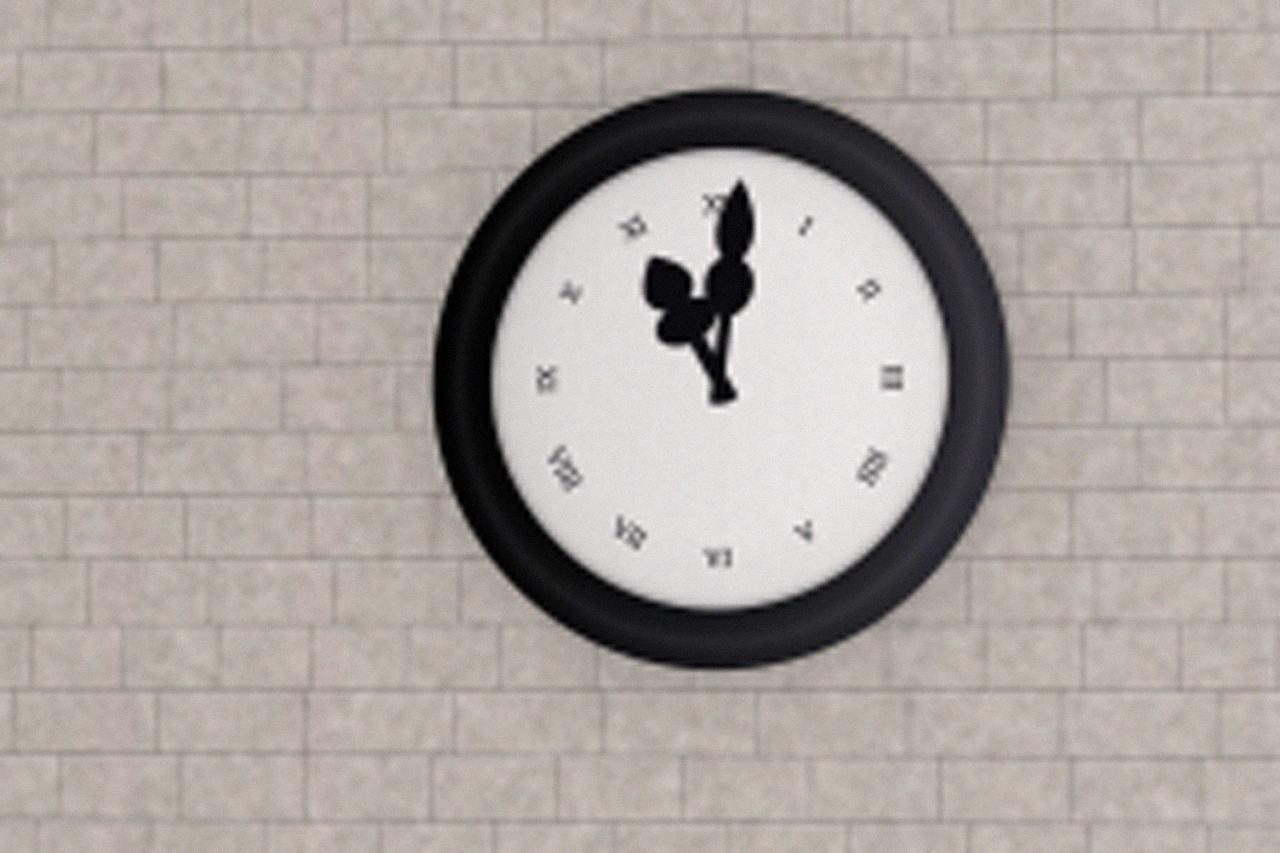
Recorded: h=11 m=1
